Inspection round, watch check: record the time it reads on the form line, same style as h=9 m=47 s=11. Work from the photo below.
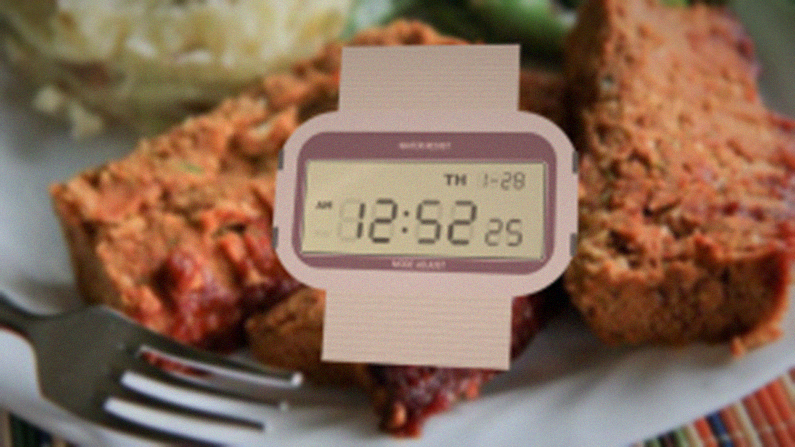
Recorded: h=12 m=52 s=25
